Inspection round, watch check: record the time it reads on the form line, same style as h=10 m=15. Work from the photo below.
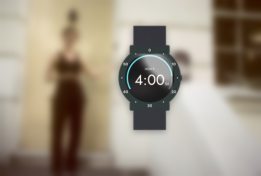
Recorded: h=4 m=0
